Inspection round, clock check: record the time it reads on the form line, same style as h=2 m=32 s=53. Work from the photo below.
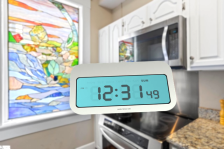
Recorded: h=12 m=31 s=49
